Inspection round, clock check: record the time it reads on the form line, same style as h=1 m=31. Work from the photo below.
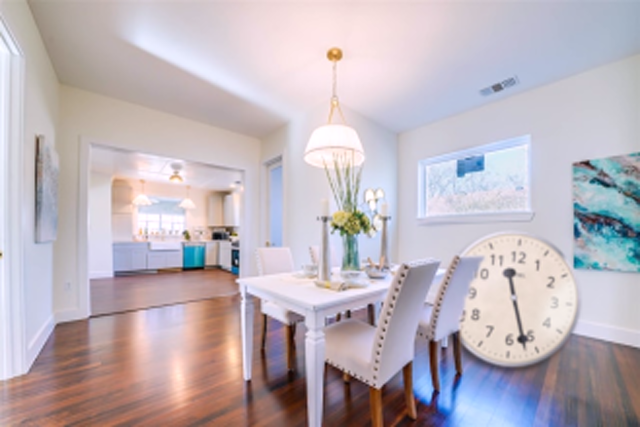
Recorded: h=11 m=27
